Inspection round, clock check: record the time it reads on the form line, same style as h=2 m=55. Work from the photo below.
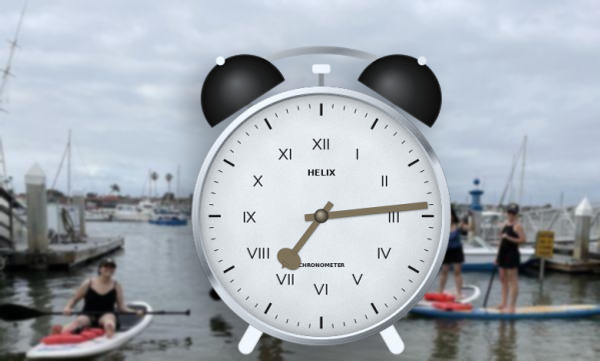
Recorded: h=7 m=14
